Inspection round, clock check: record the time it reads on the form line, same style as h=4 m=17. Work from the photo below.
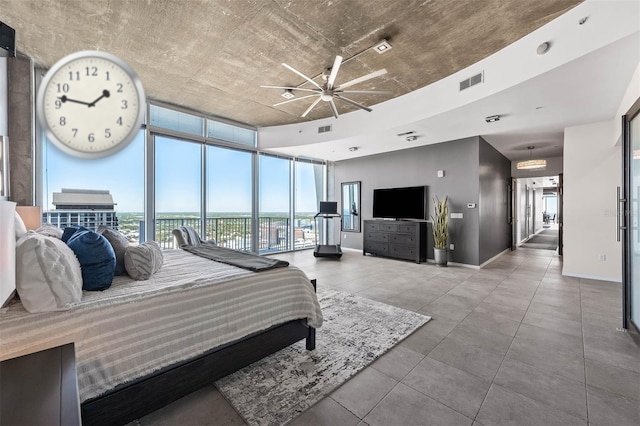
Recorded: h=1 m=47
